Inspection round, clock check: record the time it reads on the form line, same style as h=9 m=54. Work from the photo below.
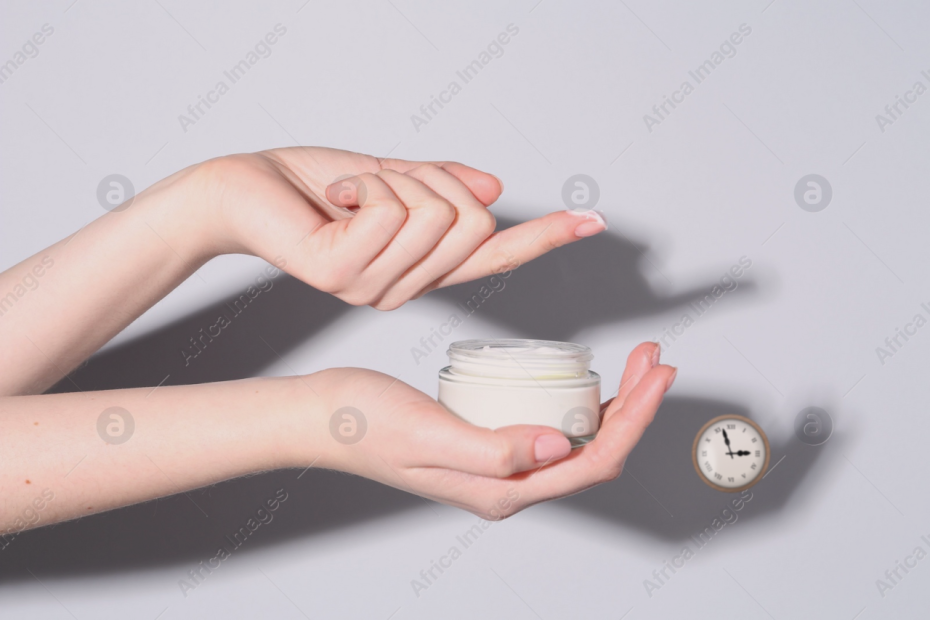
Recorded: h=2 m=57
